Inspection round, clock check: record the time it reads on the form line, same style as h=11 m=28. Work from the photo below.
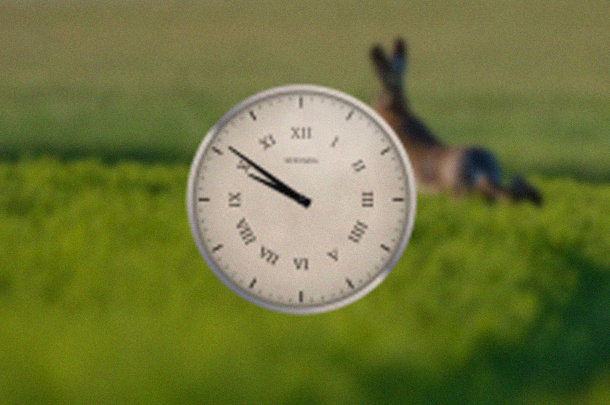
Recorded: h=9 m=51
